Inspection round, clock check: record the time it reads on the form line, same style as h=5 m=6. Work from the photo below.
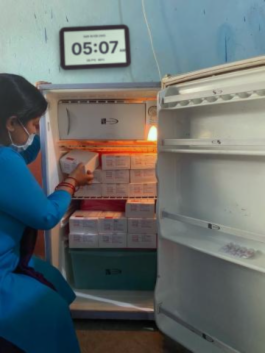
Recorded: h=5 m=7
